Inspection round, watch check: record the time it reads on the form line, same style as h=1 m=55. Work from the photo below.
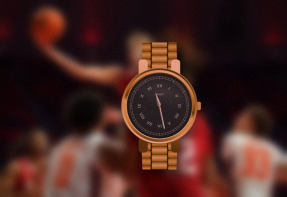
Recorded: h=11 m=28
